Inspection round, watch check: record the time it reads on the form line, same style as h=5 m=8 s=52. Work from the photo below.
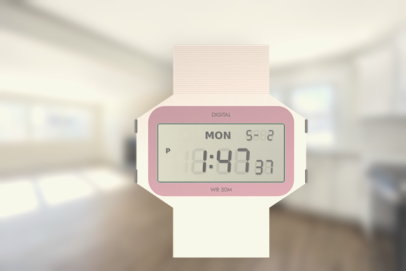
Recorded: h=1 m=47 s=37
